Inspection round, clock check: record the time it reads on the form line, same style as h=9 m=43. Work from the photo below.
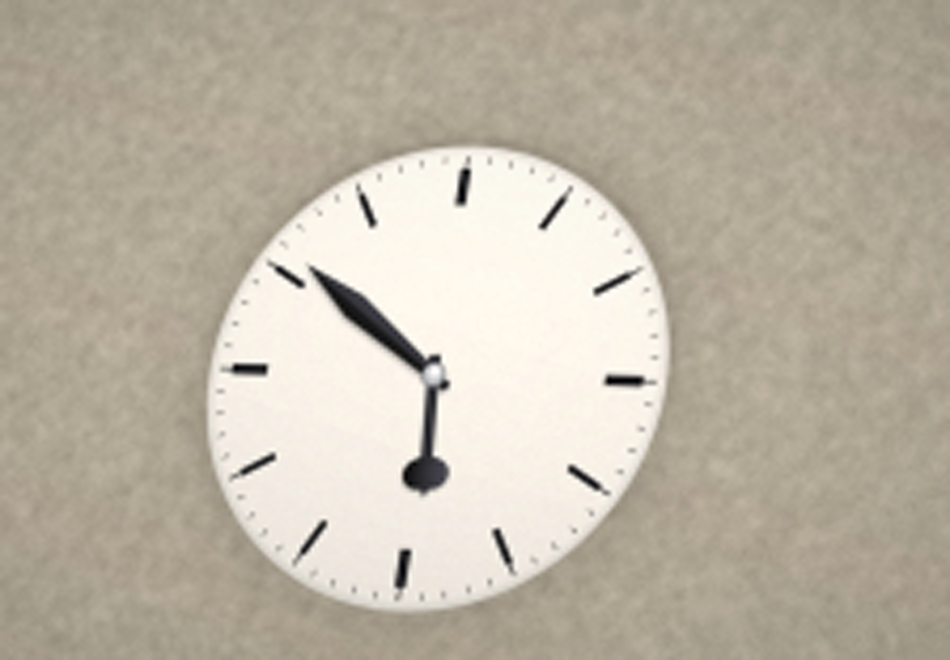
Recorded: h=5 m=51
